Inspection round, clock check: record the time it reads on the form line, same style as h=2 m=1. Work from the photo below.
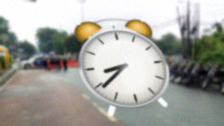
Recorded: h=8 m=39
